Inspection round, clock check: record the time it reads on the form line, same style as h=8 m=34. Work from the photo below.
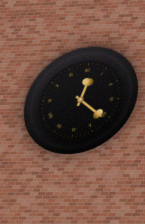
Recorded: h=12 m=21
